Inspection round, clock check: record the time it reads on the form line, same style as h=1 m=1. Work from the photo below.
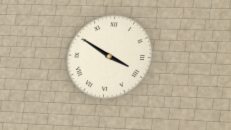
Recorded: h=3 m=50
